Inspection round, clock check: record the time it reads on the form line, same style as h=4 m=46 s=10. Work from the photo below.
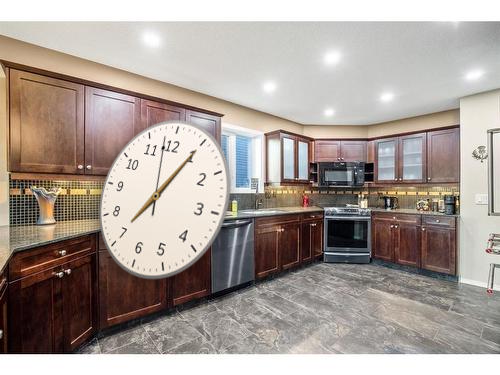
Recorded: h=7 m=4 s=58
